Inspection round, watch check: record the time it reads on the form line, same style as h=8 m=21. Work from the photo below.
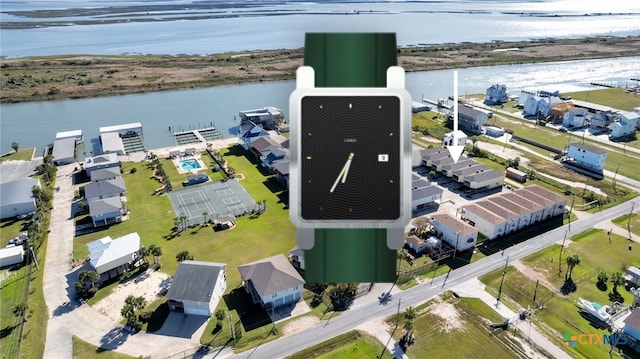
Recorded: h=6 m=35
